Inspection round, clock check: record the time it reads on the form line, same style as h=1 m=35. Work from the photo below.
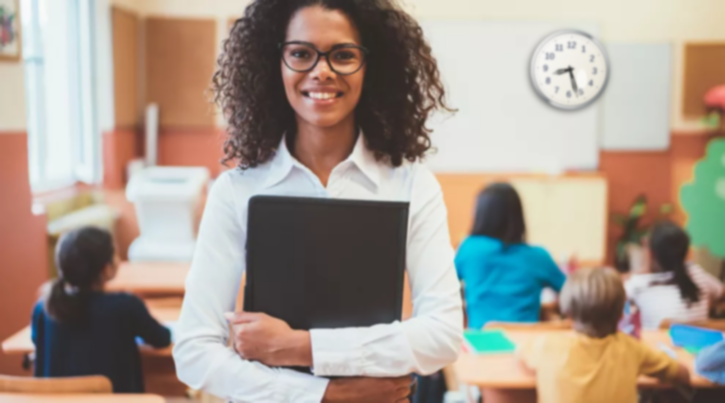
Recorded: h=8 m=27
